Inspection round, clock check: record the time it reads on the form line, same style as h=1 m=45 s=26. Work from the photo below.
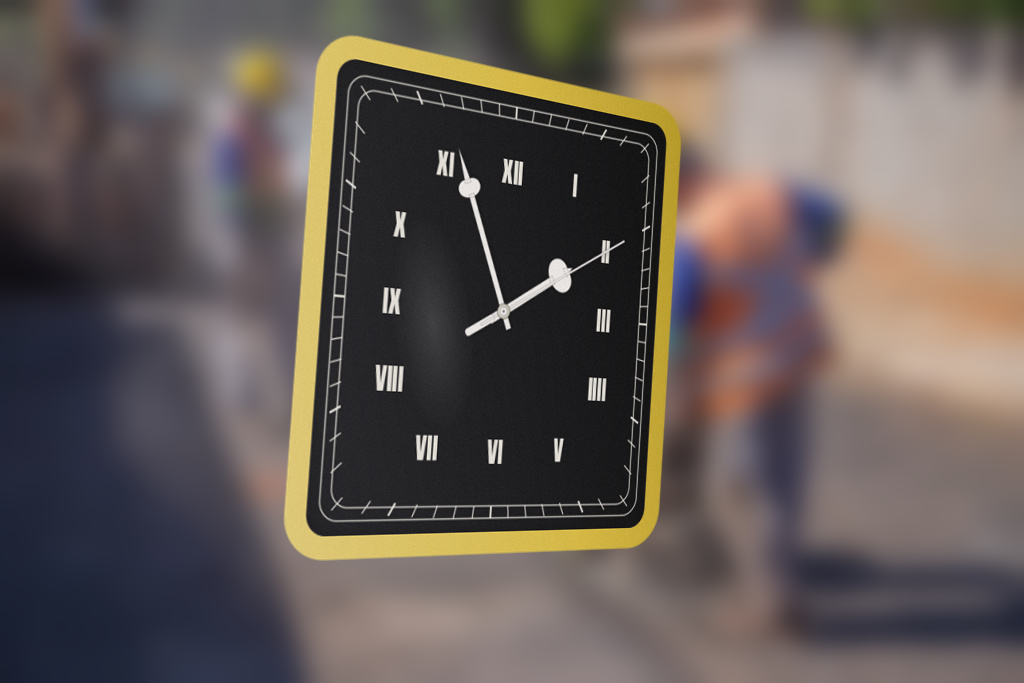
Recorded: h=1 m=56 s=10
